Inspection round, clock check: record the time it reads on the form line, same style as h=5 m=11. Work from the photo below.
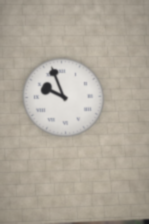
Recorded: h=9 m=57
